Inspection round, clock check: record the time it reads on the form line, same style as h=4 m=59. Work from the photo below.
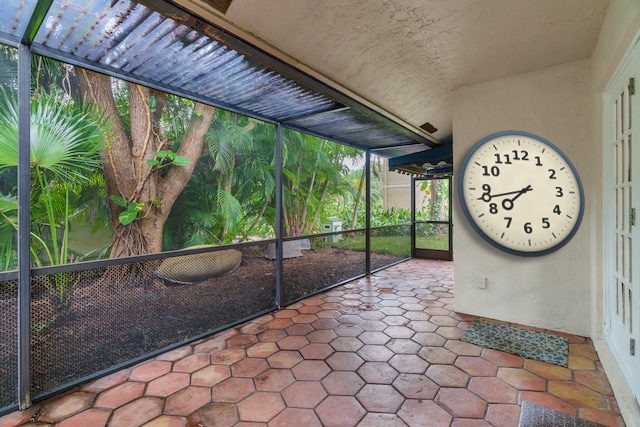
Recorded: h=7 m=43
